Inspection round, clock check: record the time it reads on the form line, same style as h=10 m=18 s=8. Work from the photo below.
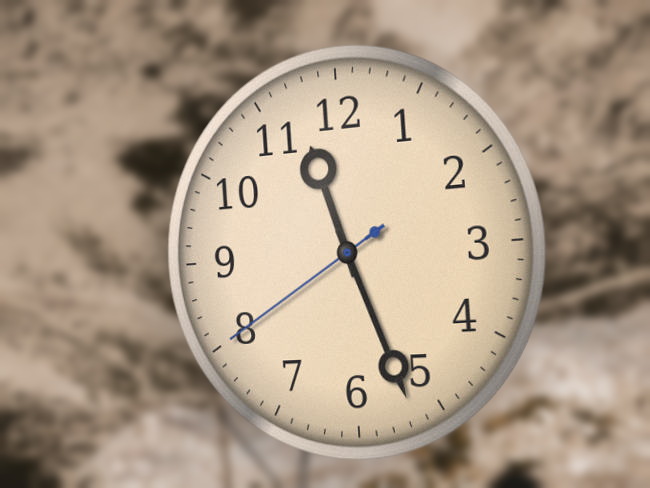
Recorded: h=11 m=26 s=40
